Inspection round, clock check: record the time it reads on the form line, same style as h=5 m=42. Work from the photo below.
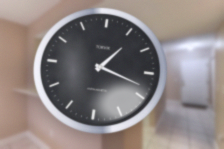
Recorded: h=1 m=18
